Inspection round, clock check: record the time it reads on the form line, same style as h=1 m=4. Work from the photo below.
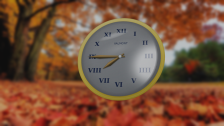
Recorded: h=7 m=45
